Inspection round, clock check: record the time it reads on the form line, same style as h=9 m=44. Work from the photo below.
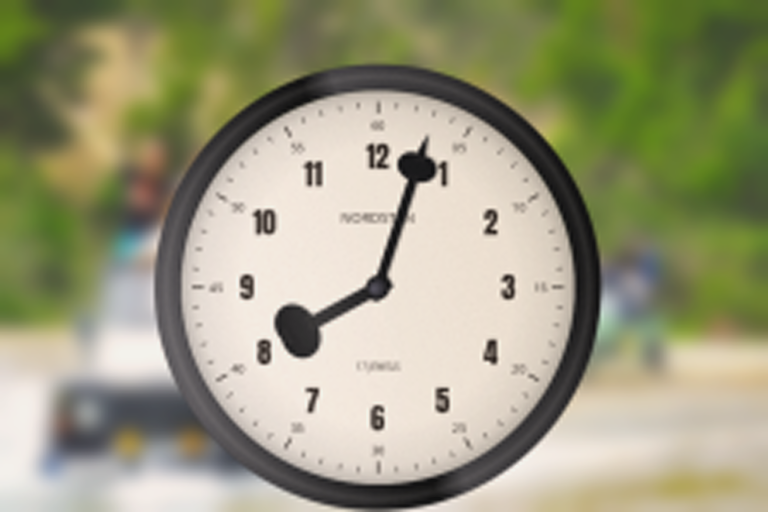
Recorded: h=8 m=3
